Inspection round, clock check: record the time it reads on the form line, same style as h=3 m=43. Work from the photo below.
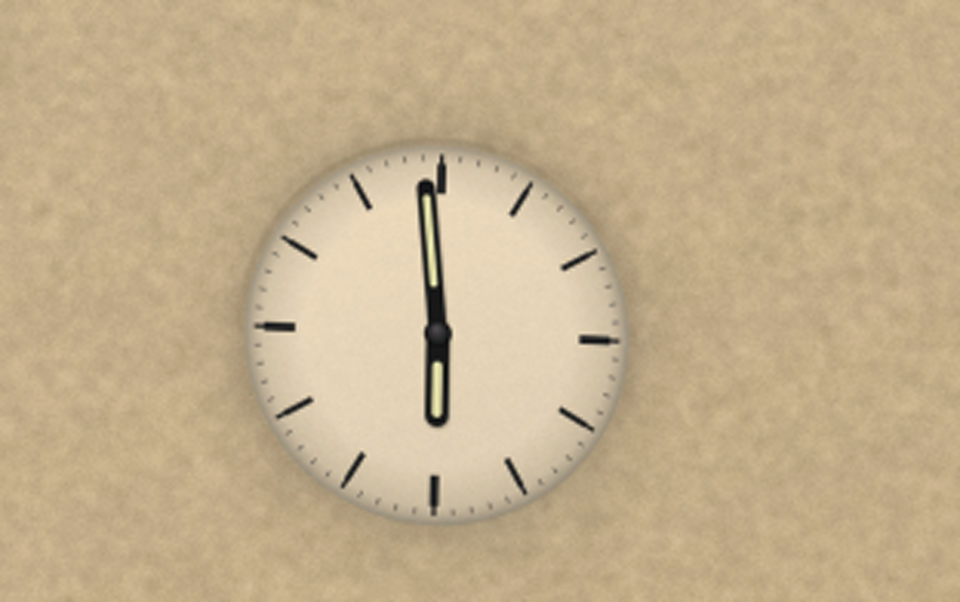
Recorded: h=5 m=59
